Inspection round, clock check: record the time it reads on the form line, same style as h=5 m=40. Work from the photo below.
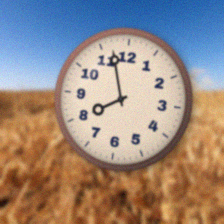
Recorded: h=7 m=57
